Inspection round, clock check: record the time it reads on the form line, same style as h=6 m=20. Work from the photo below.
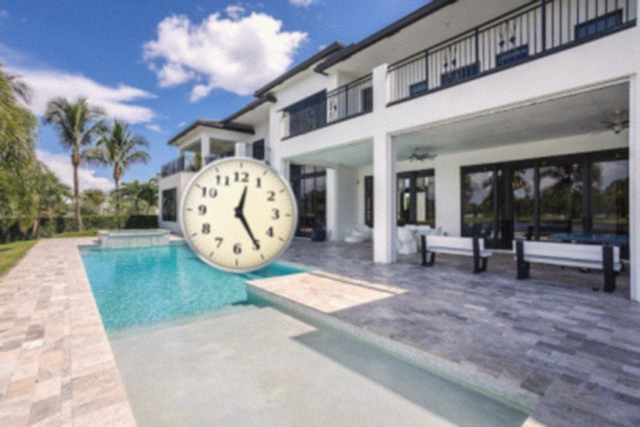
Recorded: h=12 m=25
